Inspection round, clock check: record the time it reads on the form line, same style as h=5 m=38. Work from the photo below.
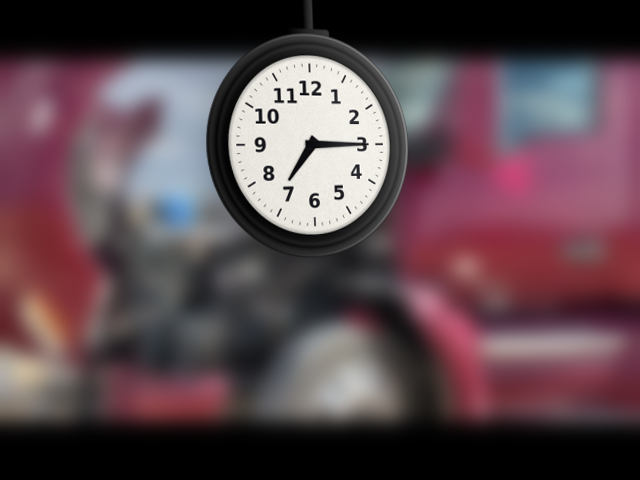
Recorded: h=7 m=15
